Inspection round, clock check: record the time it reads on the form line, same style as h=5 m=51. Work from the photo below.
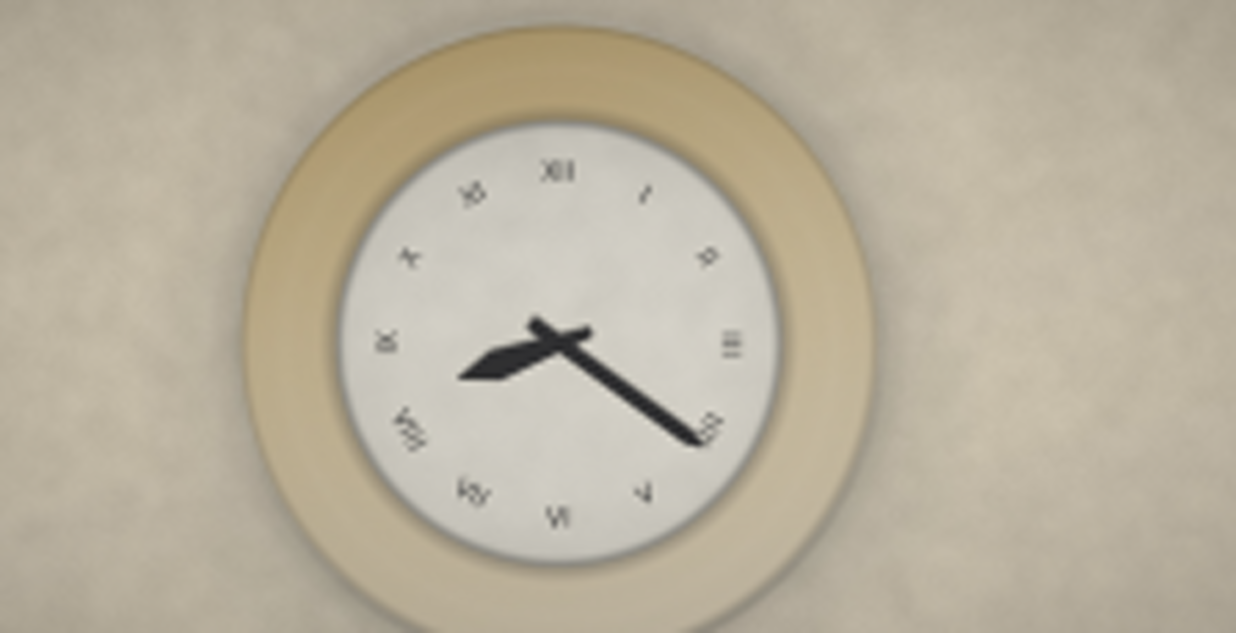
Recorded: h=8 m=21
